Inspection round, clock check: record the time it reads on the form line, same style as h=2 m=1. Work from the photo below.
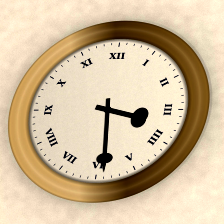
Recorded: h=3 m=29
